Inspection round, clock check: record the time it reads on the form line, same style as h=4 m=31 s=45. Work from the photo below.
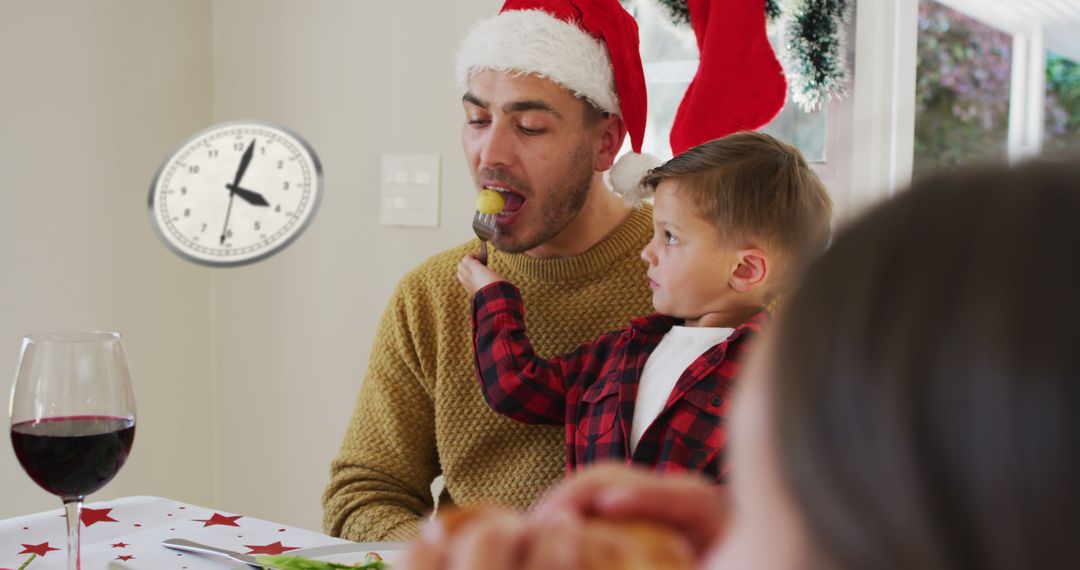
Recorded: h=4 m=2 s=31
